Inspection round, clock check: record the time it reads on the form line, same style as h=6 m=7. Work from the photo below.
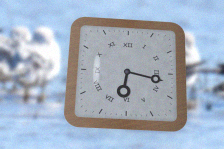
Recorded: h=6 m=17
